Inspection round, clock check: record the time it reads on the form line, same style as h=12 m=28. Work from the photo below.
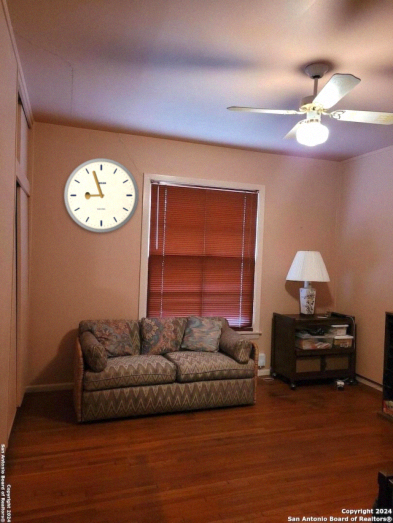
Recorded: h=8 m=57
